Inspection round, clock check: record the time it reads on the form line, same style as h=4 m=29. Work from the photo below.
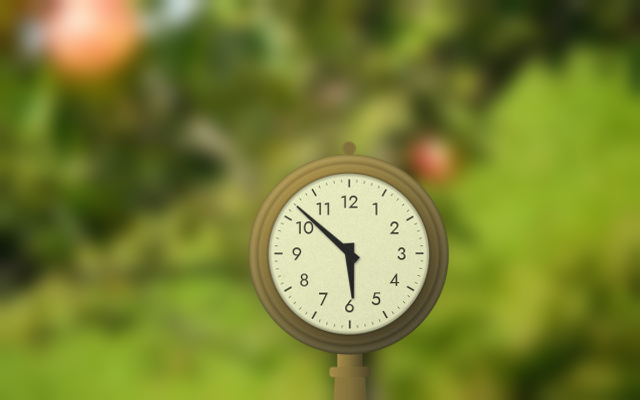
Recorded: h=5 m=52
